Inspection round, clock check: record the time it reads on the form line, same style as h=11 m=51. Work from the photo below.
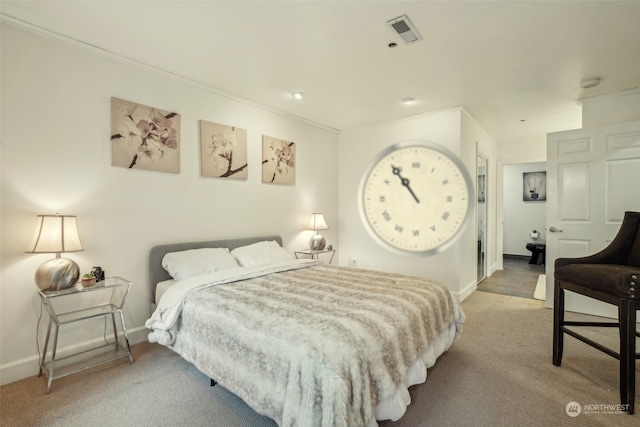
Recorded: h=10 m=54
